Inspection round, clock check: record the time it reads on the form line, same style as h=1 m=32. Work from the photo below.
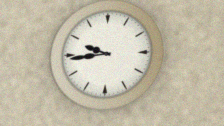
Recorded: h=9 m=44
